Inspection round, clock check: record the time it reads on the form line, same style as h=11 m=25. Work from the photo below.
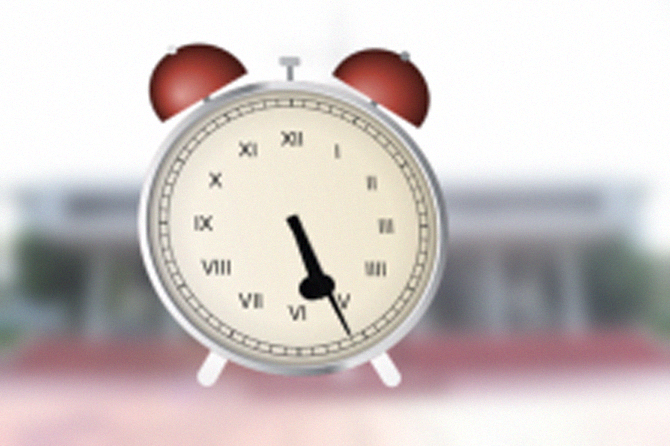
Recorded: h=5 m=26
